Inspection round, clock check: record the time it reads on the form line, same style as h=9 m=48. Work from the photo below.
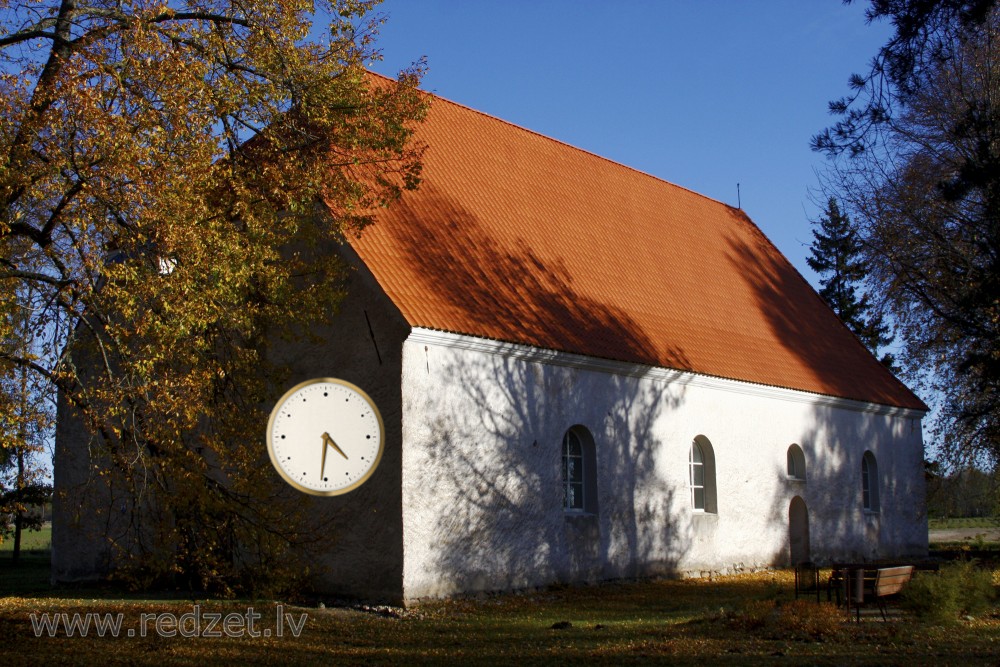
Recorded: h=4 m=31
